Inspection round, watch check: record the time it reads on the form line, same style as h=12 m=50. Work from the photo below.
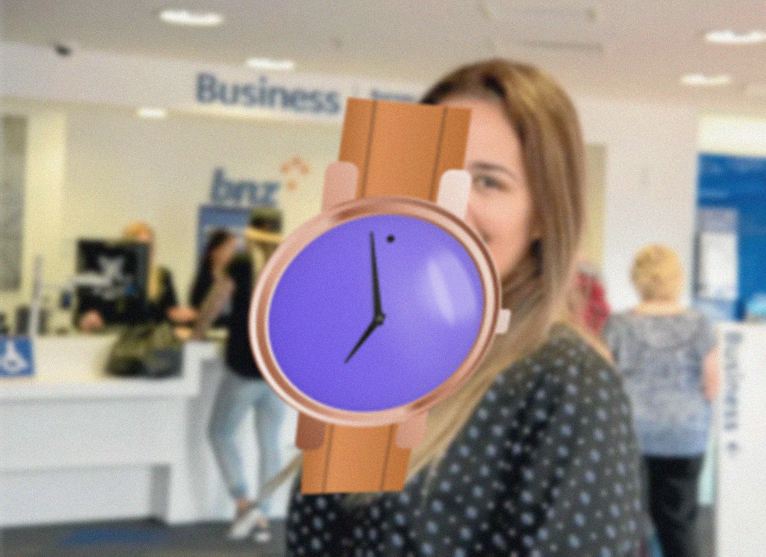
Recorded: h=6 m=58
